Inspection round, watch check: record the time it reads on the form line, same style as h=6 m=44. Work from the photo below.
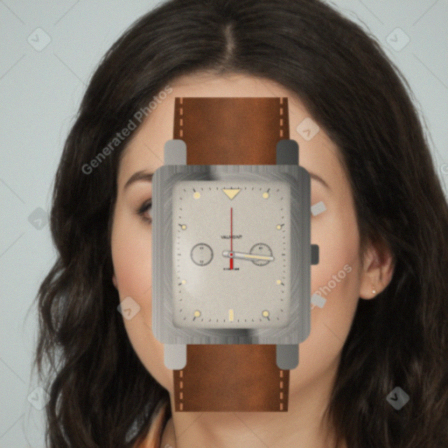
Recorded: h=3 m=16
